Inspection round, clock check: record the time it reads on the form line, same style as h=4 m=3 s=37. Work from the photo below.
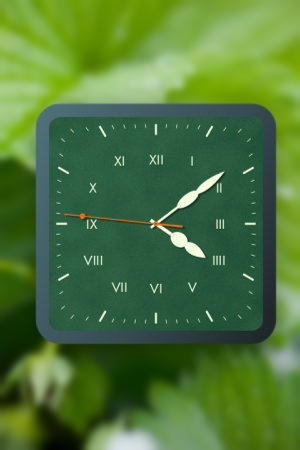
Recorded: h=4 m=8 s=46
